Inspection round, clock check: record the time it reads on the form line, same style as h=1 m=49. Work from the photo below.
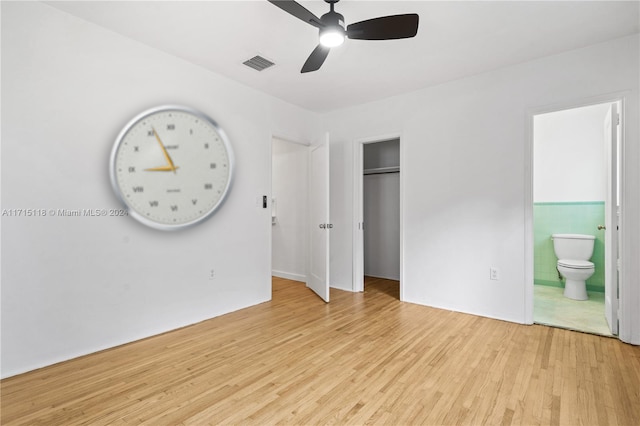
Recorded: h=8 m=56
